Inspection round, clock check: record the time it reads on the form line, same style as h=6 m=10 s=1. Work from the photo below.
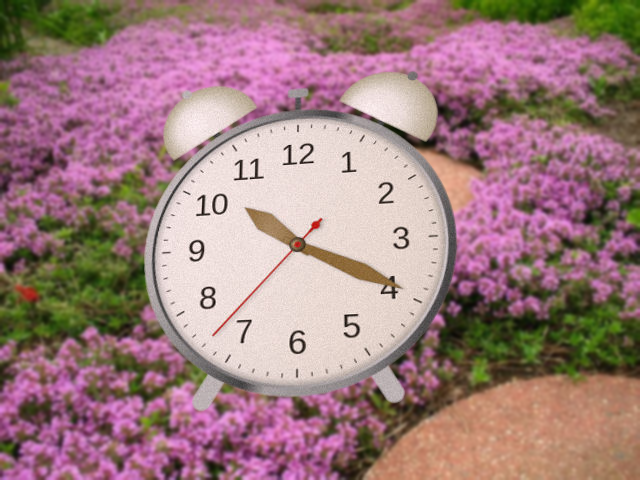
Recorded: h=10 m=19 s=37
